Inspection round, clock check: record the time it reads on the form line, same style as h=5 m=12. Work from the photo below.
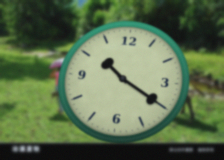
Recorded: h=10 m=20
